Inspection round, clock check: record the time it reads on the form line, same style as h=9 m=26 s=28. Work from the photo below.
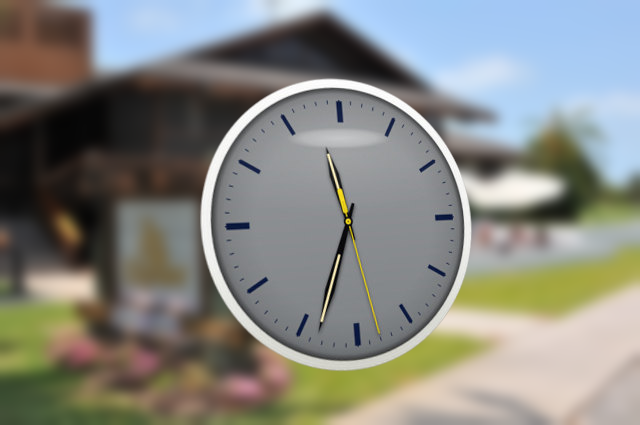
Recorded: h=11 m=33 s=28
